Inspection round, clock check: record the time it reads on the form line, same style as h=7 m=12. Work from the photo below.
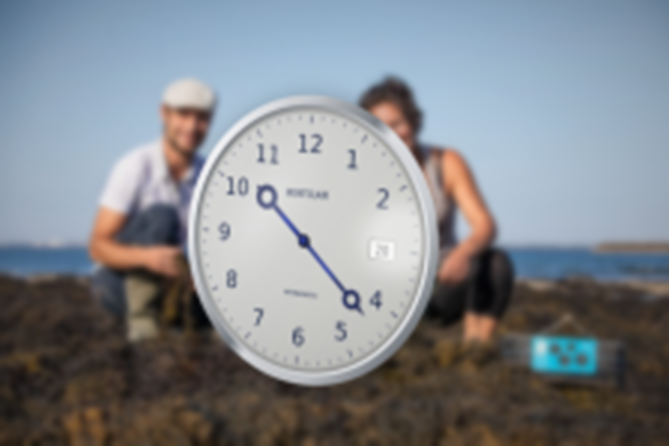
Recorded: h=10 m=22
